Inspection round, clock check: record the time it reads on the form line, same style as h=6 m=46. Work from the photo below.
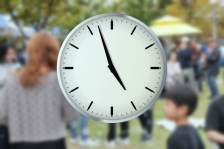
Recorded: h=4 m=57
